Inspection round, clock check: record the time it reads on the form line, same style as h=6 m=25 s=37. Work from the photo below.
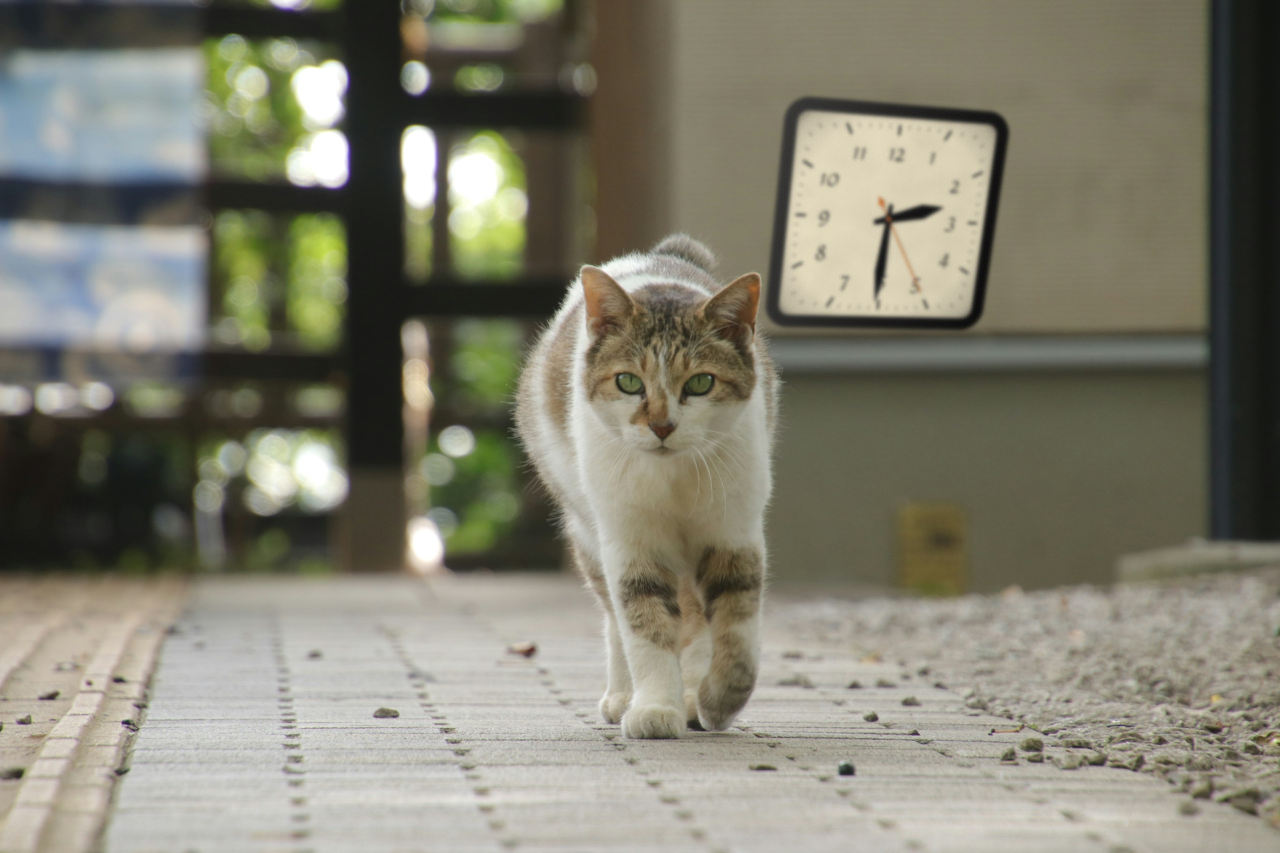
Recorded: h=2 m=30 s=25
